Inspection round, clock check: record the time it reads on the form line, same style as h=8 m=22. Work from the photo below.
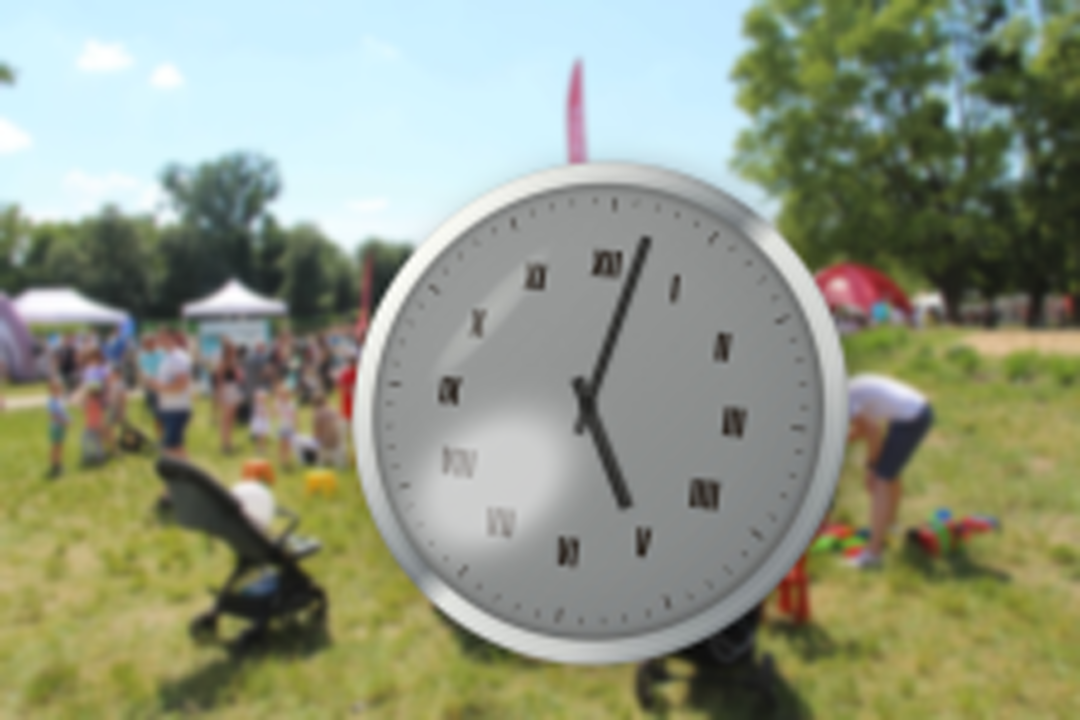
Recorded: h=5 m=2
